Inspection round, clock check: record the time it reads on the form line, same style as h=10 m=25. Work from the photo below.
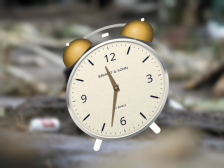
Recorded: h=11 m=33
